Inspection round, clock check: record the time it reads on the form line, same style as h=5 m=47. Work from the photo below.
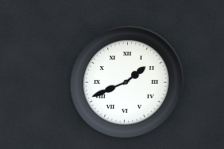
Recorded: h=1 m=41
